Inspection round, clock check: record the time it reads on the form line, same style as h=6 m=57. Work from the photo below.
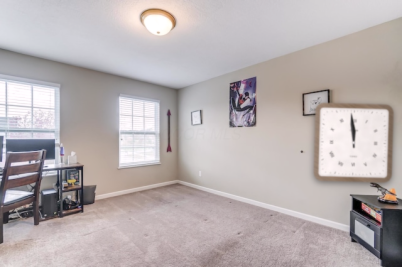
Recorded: h=11 m=59
